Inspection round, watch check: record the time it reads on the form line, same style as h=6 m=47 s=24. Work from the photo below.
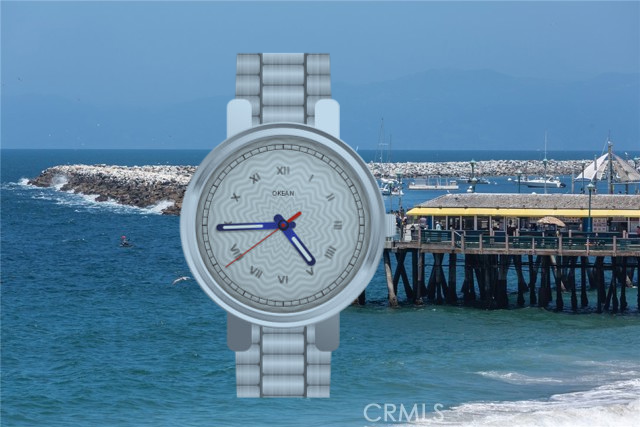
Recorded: h=4 m=44 s=39
